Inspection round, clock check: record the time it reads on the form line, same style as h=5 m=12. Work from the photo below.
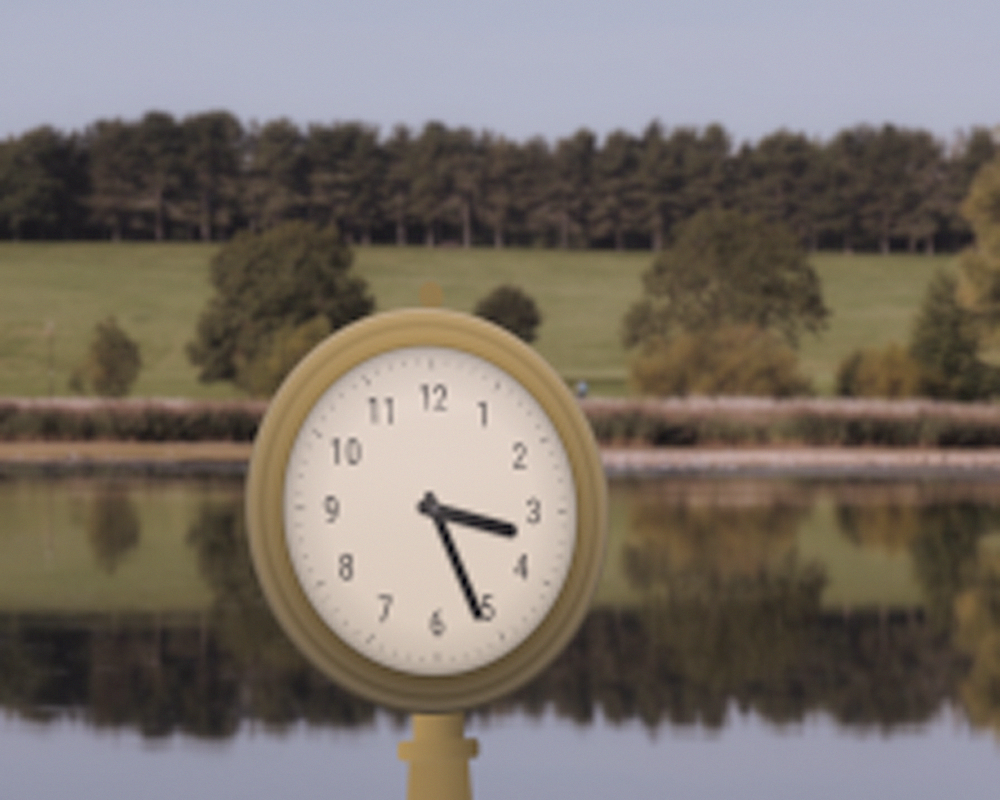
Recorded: h=3 m=26
